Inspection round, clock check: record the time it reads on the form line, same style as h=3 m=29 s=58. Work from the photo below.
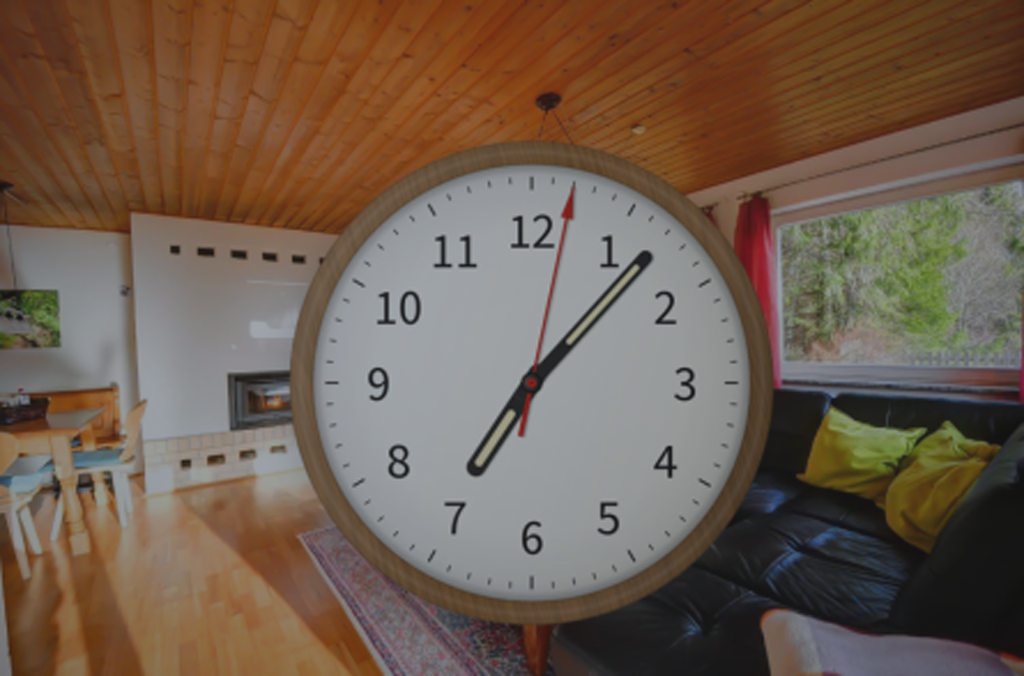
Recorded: h=7 m=7 s=2
